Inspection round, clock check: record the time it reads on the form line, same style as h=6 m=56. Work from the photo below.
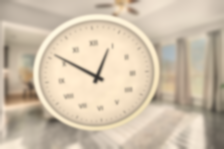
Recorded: h=12 m=51
